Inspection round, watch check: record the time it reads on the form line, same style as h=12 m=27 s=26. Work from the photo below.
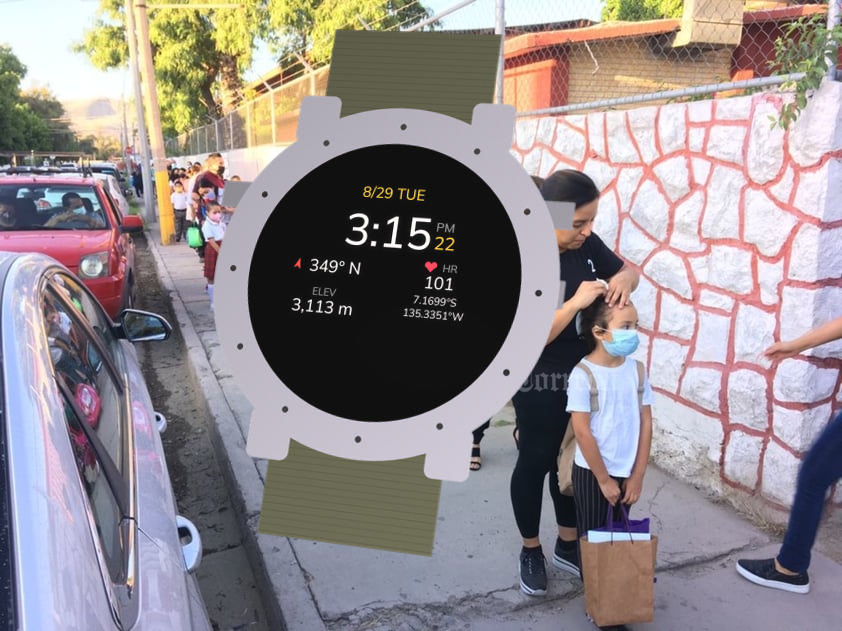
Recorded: h=3 m=15 s=22
